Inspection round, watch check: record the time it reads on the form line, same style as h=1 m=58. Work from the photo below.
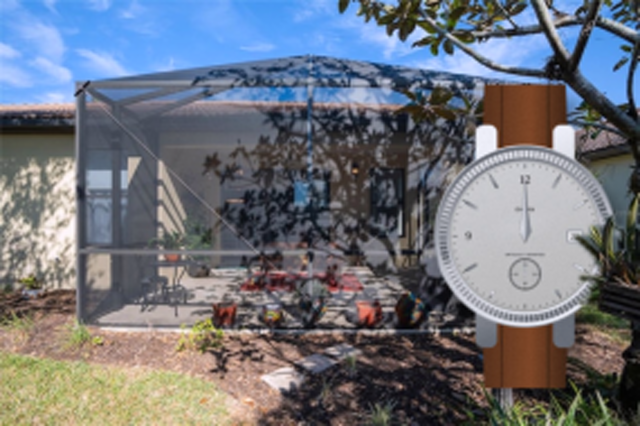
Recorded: h=12 m=0
